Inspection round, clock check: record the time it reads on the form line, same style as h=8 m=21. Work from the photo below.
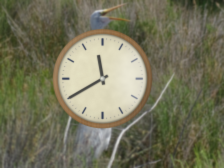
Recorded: h=11 m=40
